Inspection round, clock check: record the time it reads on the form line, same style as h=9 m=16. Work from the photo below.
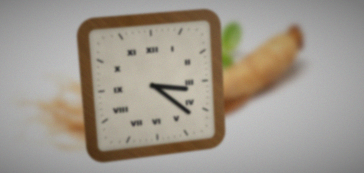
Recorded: h=3 m=22
